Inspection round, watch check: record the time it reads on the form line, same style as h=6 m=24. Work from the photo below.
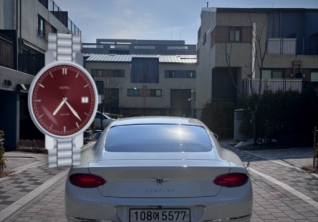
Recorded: h=7 m=23
